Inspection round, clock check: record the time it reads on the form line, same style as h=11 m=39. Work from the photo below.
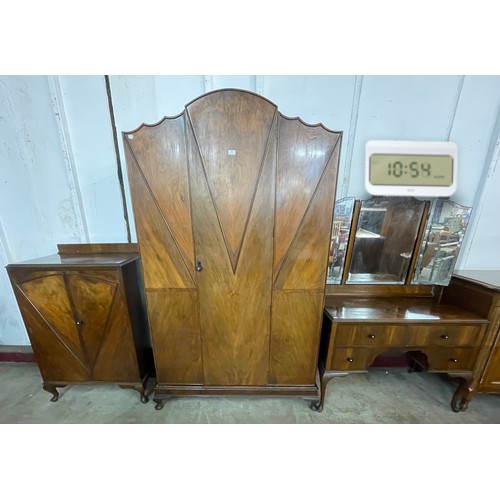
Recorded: h=10 m=54
